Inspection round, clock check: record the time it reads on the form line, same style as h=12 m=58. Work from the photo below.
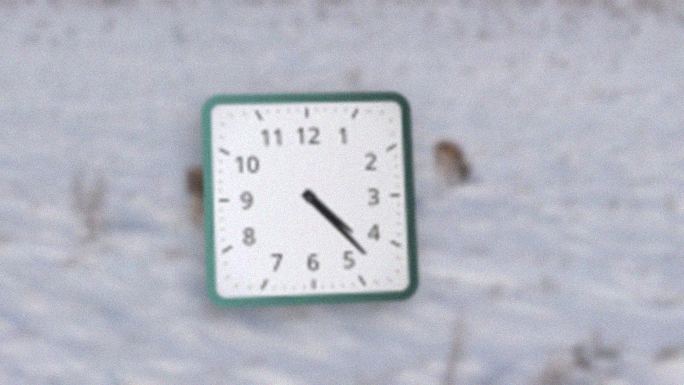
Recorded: h=4 m=23
